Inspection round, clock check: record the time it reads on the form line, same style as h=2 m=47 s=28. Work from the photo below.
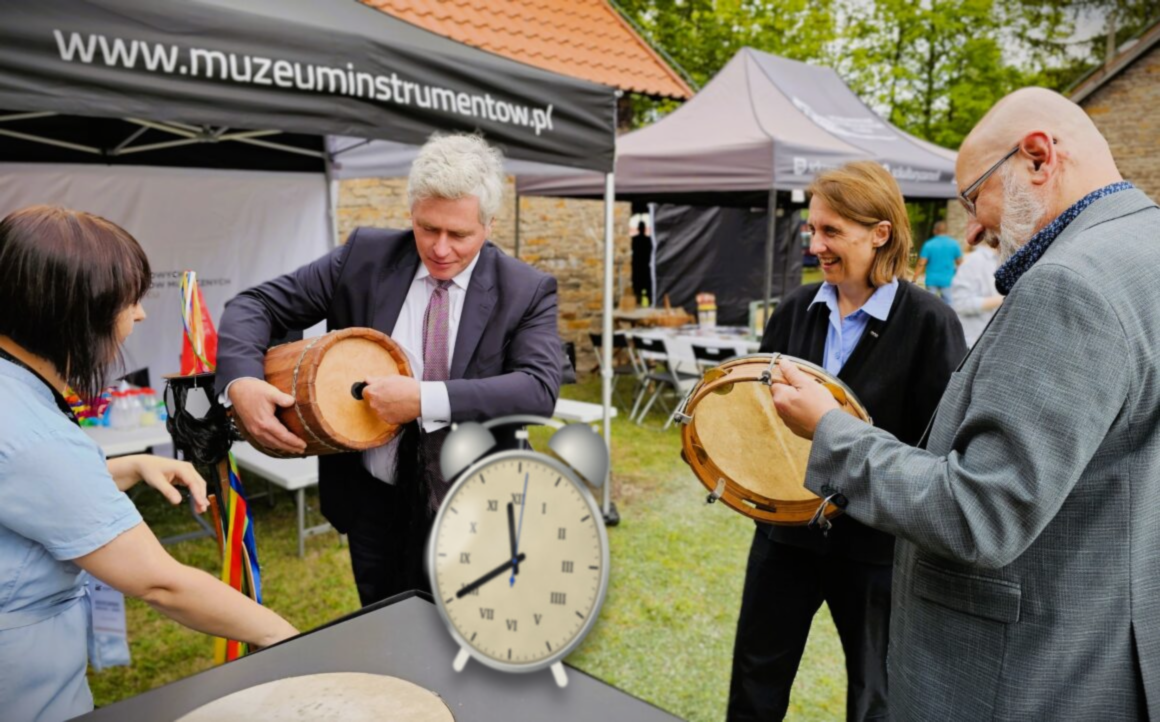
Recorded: h=11 m=40 s=1
